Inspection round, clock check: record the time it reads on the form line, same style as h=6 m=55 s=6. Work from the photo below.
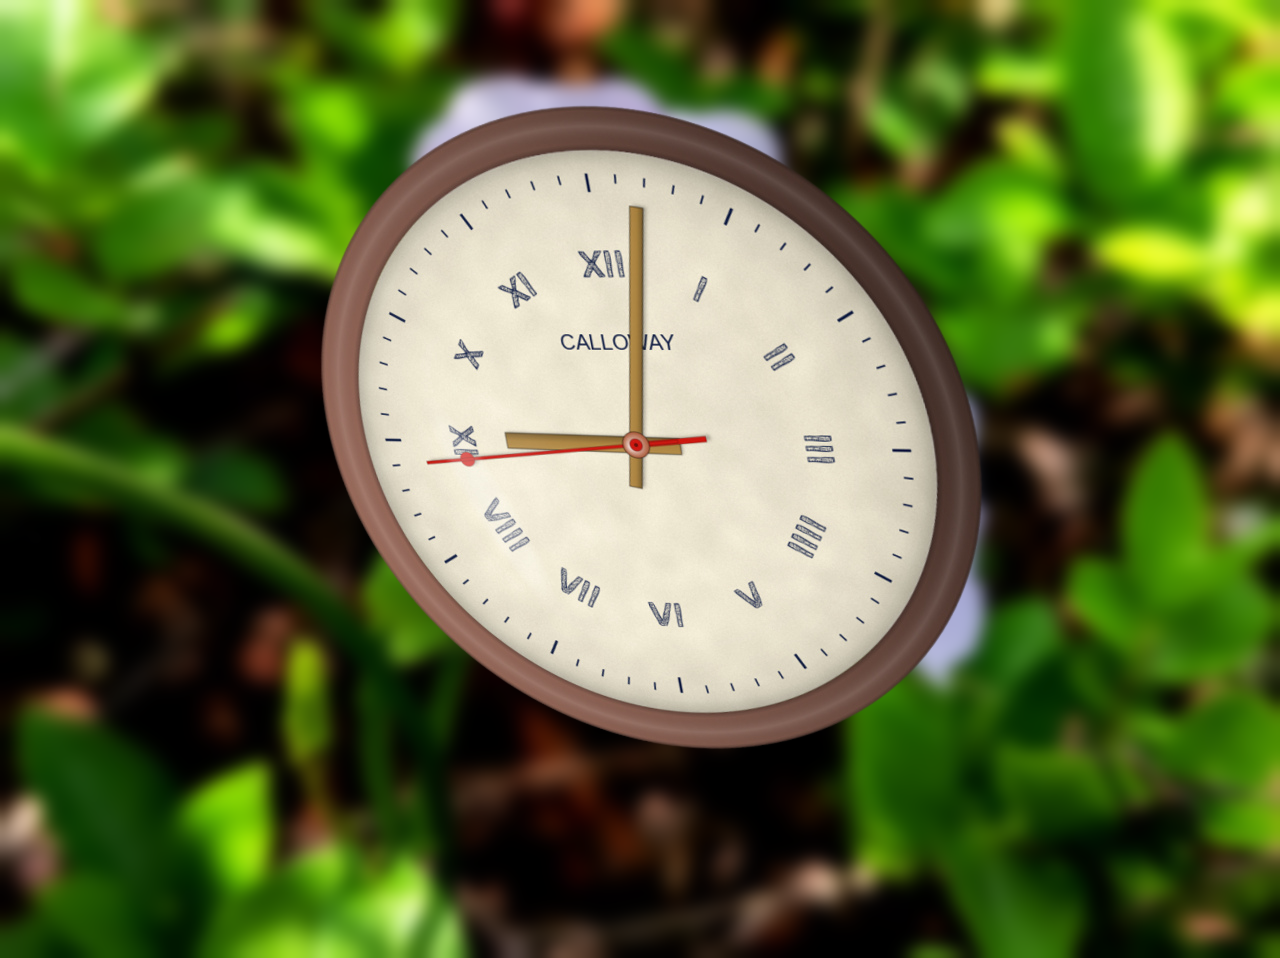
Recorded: h=9 m=1 s=44
